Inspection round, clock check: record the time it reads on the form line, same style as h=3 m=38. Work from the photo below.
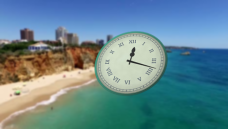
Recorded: h=12 m=18
